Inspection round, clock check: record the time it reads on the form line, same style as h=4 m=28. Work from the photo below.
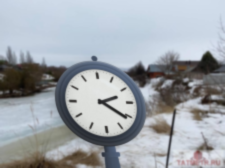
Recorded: h=2 m=21
